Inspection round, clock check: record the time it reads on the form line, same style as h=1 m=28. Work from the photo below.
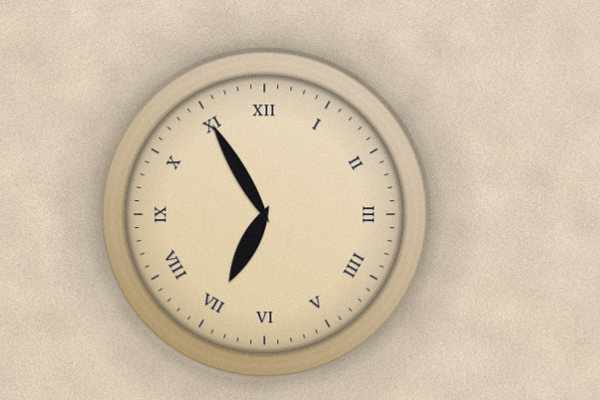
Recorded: h=6 m=55
